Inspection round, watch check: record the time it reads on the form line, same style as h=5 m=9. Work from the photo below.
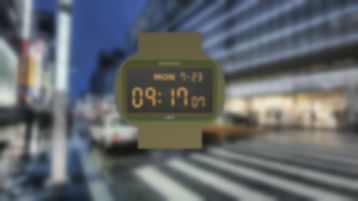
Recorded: h=9 m=17
